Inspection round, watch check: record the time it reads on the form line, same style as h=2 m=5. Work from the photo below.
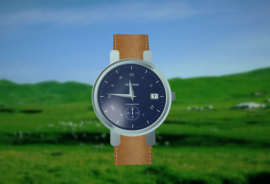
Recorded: h=11 m=46
